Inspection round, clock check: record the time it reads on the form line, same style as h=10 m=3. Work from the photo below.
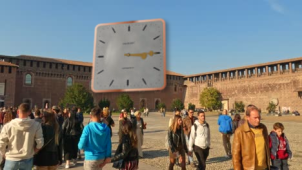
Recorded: h=3 m=15
